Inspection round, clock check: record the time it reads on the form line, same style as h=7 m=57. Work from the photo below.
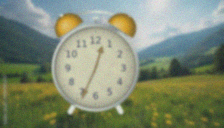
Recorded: h=12 m=34
